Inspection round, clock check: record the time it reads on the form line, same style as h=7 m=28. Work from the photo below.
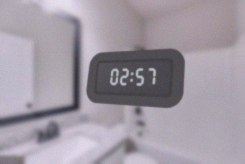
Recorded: h=2 m=57
